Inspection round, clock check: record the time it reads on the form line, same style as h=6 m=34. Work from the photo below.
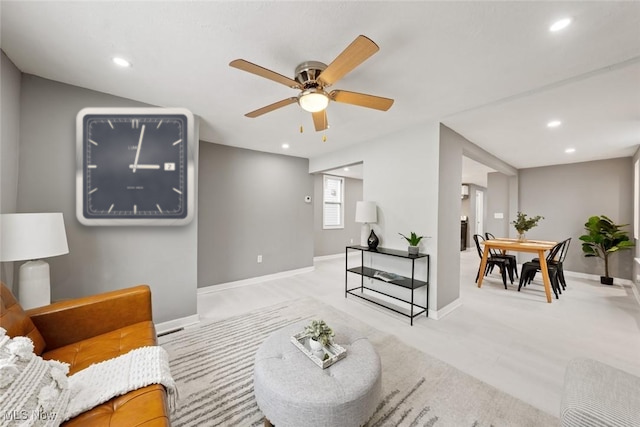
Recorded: h=3 m=2
